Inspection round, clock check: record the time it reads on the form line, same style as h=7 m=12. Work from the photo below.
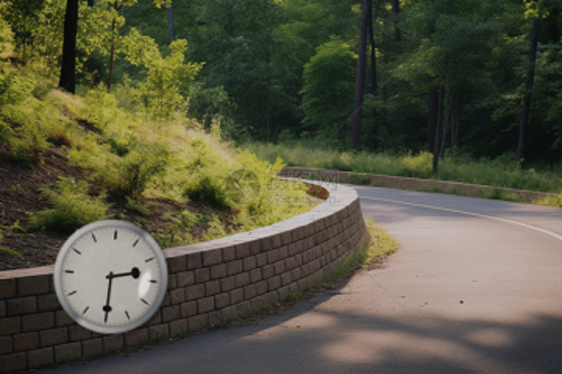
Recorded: h=2 m=30
